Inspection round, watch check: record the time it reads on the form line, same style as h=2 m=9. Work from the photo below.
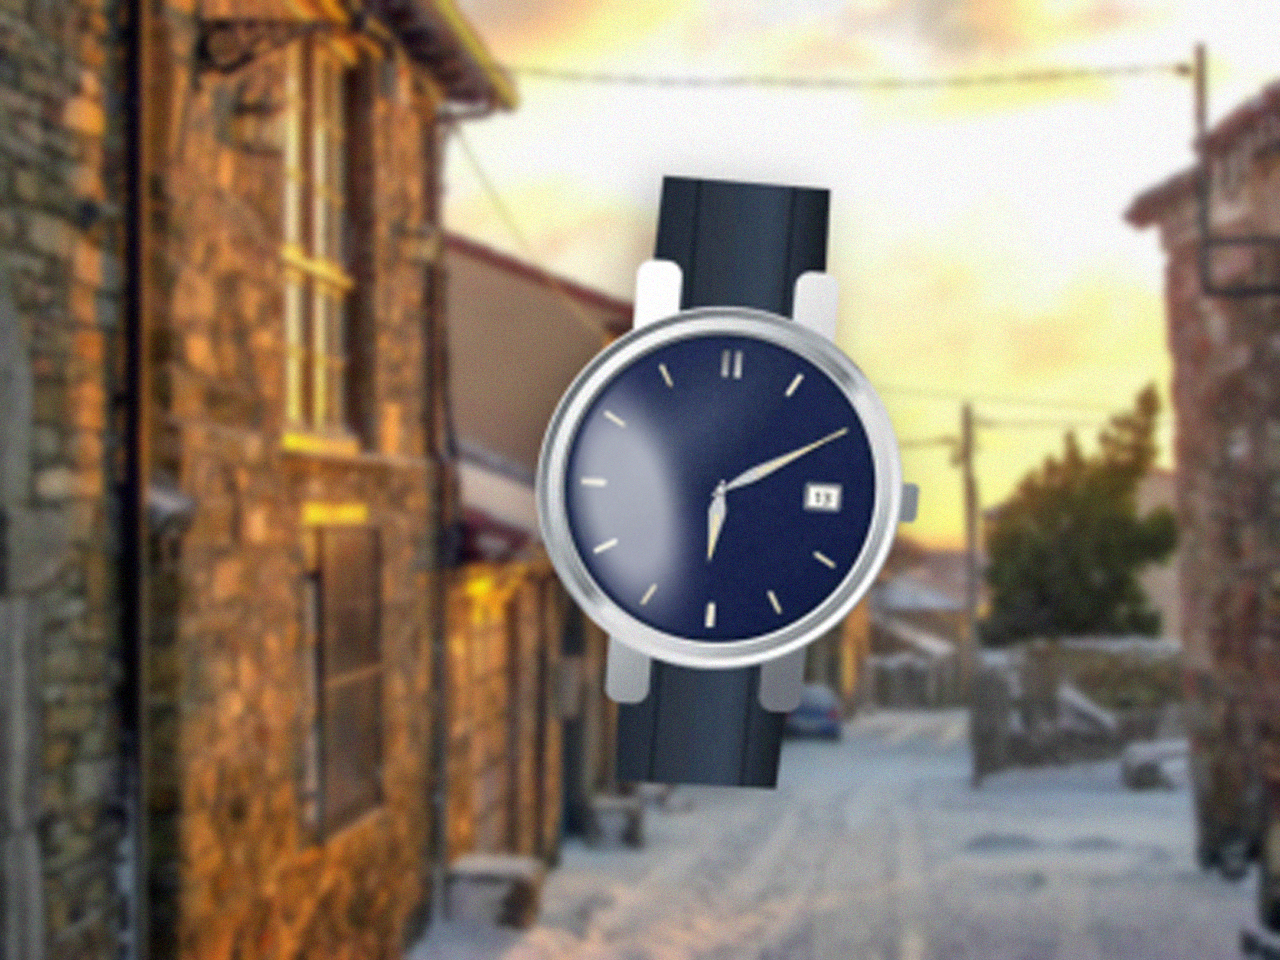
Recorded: h=6 m=10
